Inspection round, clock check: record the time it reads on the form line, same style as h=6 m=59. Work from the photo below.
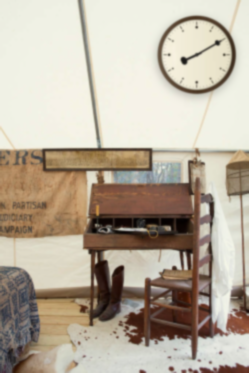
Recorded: h=8 m=10
